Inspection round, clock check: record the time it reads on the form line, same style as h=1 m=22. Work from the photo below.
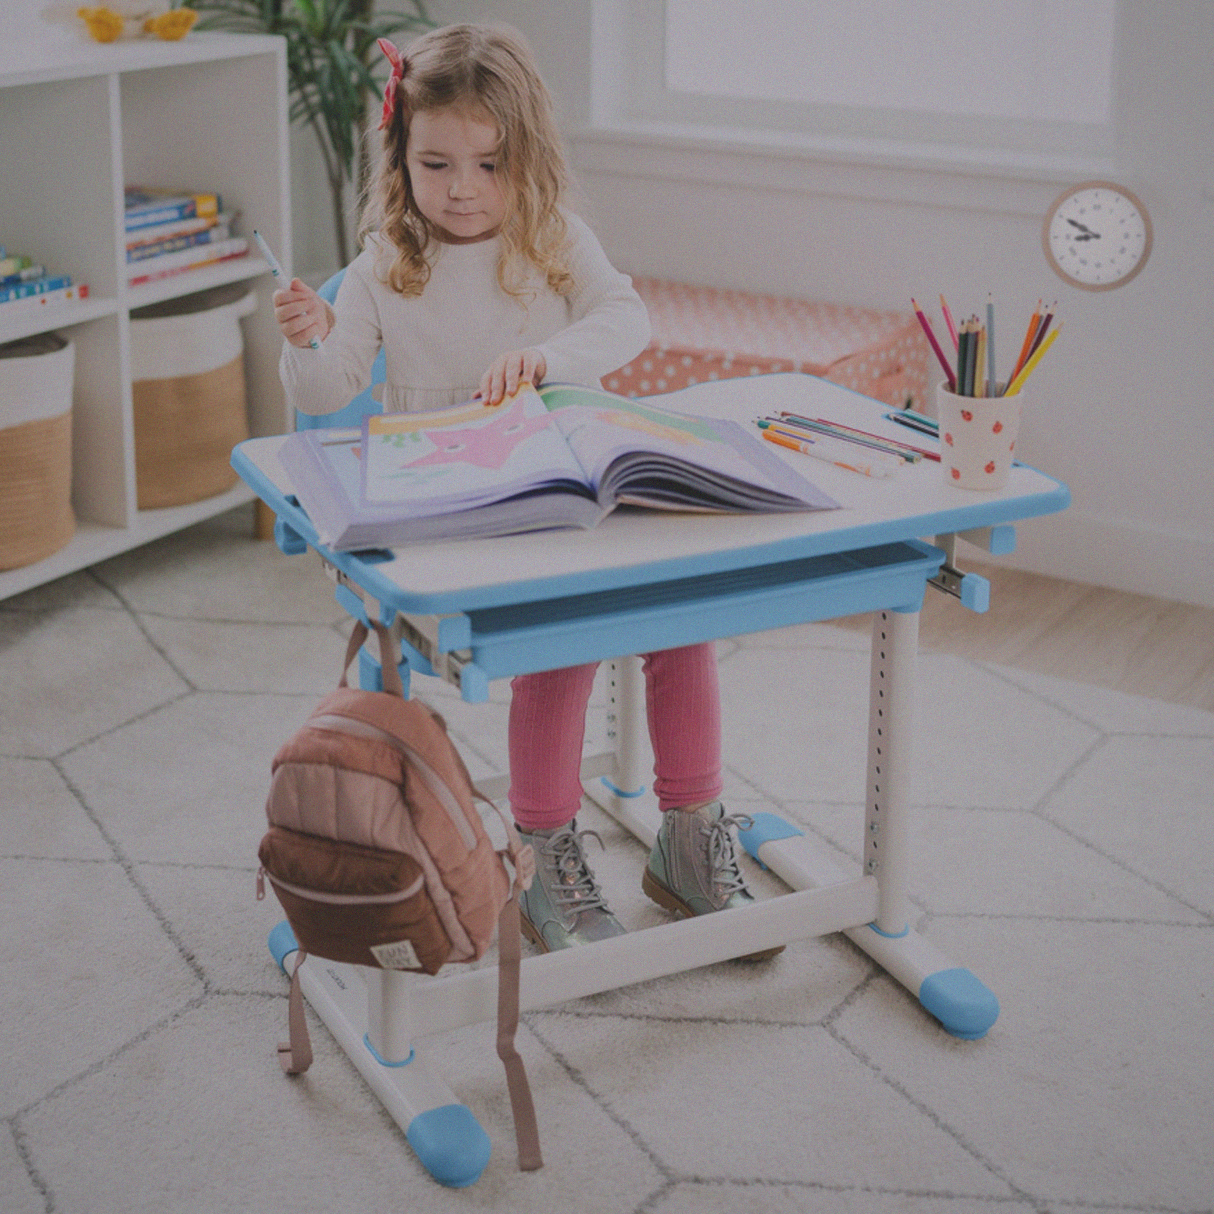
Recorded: h=8 m=50
